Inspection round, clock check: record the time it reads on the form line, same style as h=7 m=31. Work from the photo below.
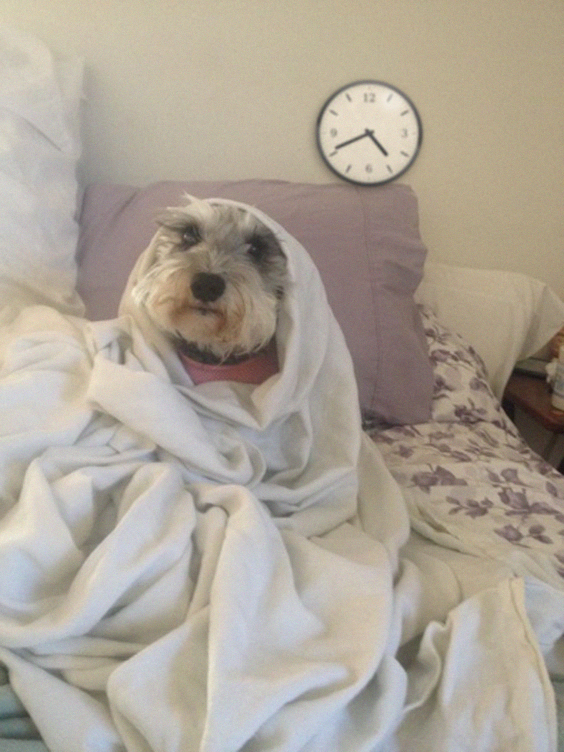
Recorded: h=4 m=41
